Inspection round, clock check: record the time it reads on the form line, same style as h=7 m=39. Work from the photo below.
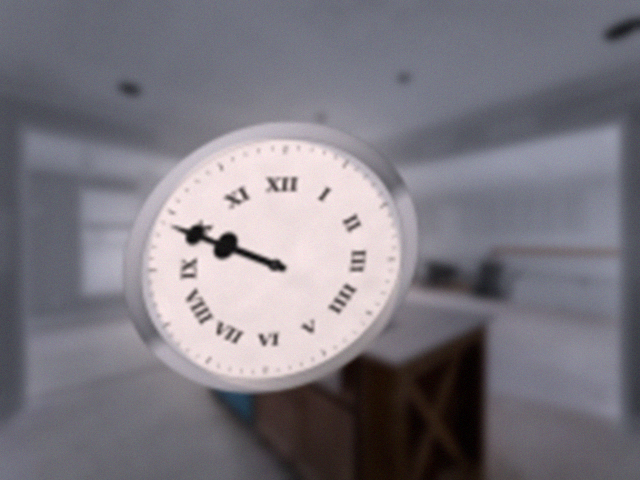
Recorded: h=9 m=49
